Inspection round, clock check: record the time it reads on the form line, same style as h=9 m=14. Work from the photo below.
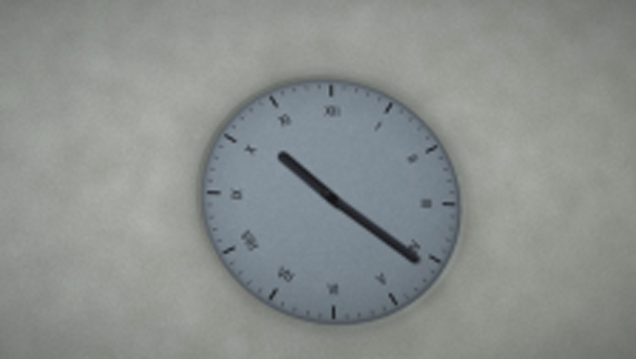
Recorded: h=10 m=21
